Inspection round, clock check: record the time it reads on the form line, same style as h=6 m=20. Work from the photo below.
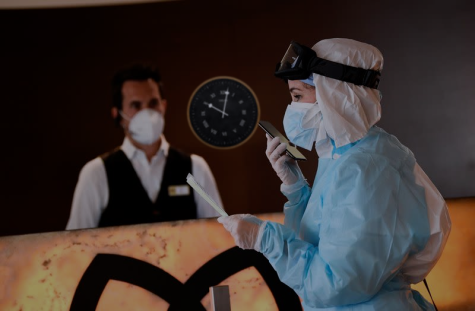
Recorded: h=10 m=2
